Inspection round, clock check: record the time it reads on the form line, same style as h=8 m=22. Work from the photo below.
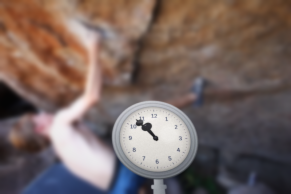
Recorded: h=10 m=53
